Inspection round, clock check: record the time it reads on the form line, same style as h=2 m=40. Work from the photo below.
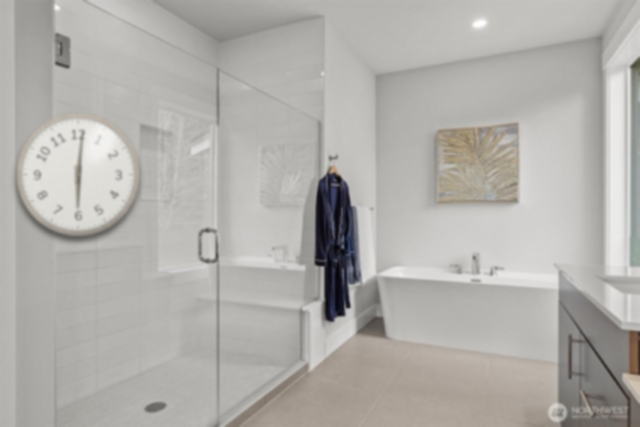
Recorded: h=6 m=1
